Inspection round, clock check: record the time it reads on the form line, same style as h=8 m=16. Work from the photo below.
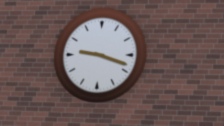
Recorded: h=9 m=18
